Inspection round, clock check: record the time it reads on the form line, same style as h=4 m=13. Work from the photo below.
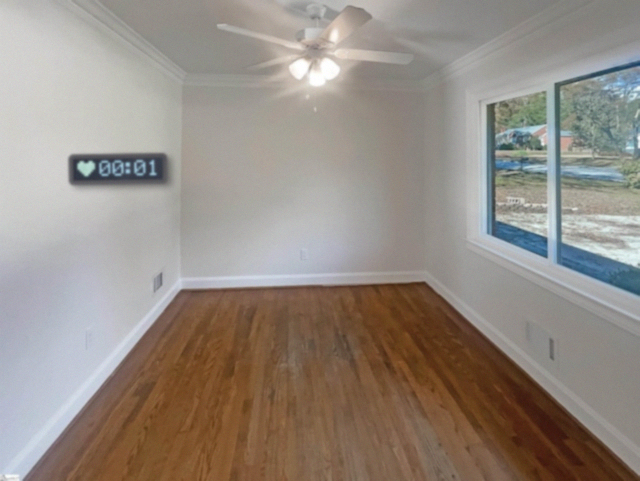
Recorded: h=0 m=1
